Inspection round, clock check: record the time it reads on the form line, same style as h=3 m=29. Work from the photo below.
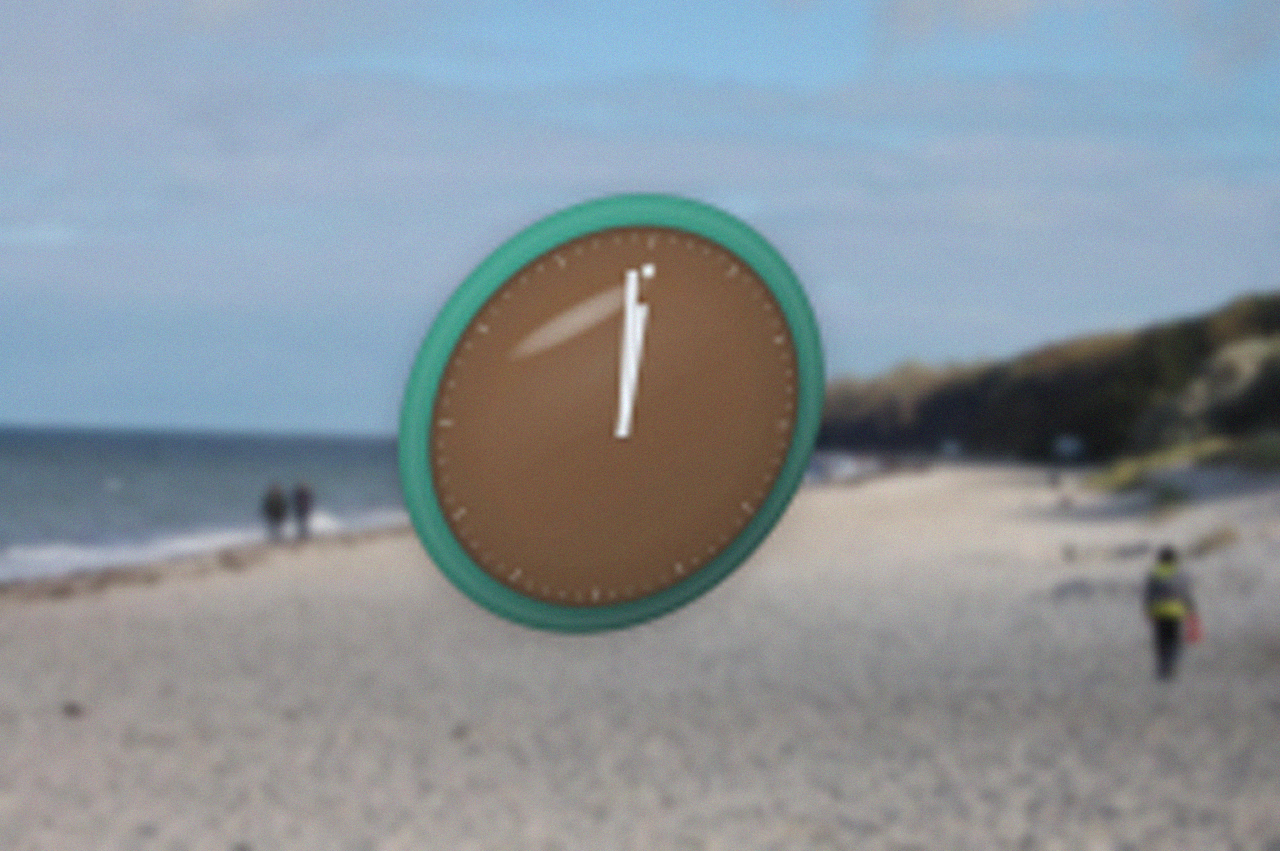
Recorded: h=11 m=59
